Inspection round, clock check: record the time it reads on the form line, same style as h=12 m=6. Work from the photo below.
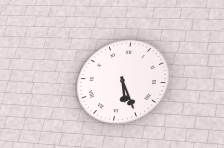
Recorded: h=5 m=25
